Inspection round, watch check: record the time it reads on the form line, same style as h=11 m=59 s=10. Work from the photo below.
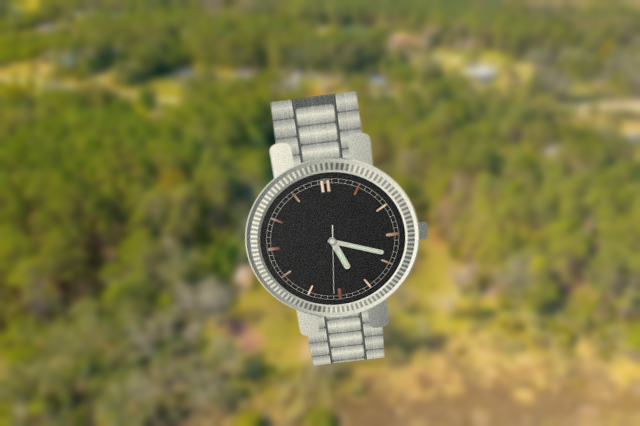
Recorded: h=5 m=18 s=31
